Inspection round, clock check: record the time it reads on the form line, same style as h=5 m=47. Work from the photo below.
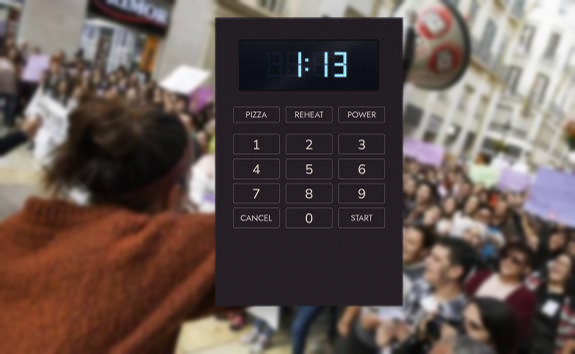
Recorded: h=1 m=13
